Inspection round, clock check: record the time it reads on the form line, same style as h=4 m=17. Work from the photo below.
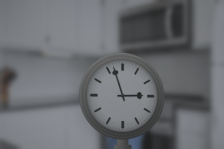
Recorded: h=2 m=57
